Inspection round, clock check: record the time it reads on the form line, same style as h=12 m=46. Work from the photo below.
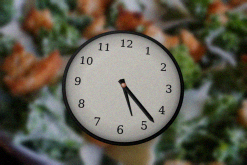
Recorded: h=5 m=23
